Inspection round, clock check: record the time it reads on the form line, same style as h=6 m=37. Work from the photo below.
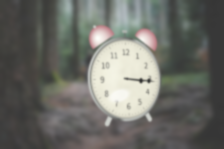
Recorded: h=3 m=16
